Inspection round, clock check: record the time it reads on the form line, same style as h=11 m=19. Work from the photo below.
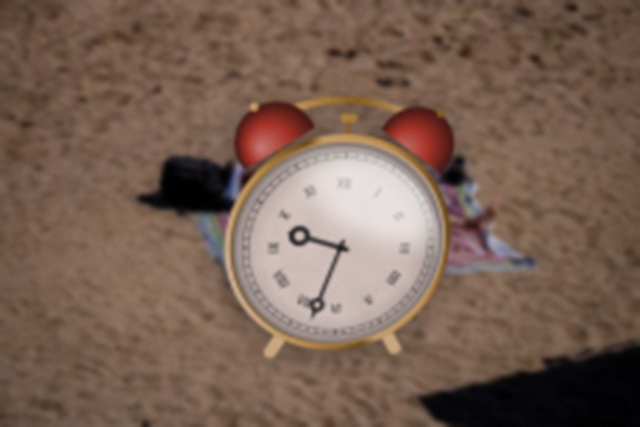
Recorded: h=9 m=33
